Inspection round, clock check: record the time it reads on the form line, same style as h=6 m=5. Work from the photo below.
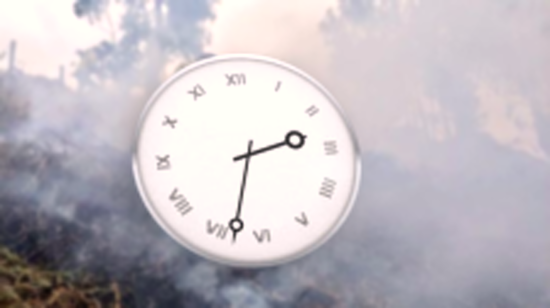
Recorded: h=2 m=33
